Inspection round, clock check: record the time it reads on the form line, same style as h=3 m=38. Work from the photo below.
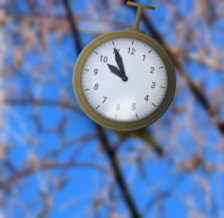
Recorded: h=9 m=55
